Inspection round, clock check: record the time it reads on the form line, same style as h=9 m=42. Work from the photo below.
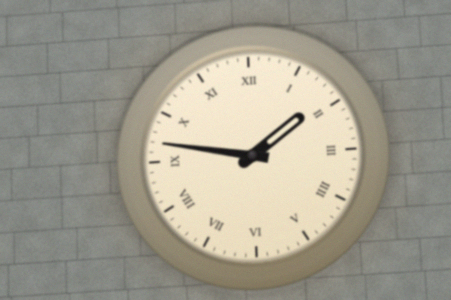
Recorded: h=1 m=47
